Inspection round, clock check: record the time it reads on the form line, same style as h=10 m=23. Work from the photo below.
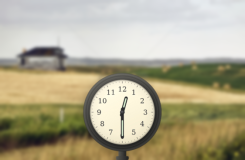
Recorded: h=12 m=30
